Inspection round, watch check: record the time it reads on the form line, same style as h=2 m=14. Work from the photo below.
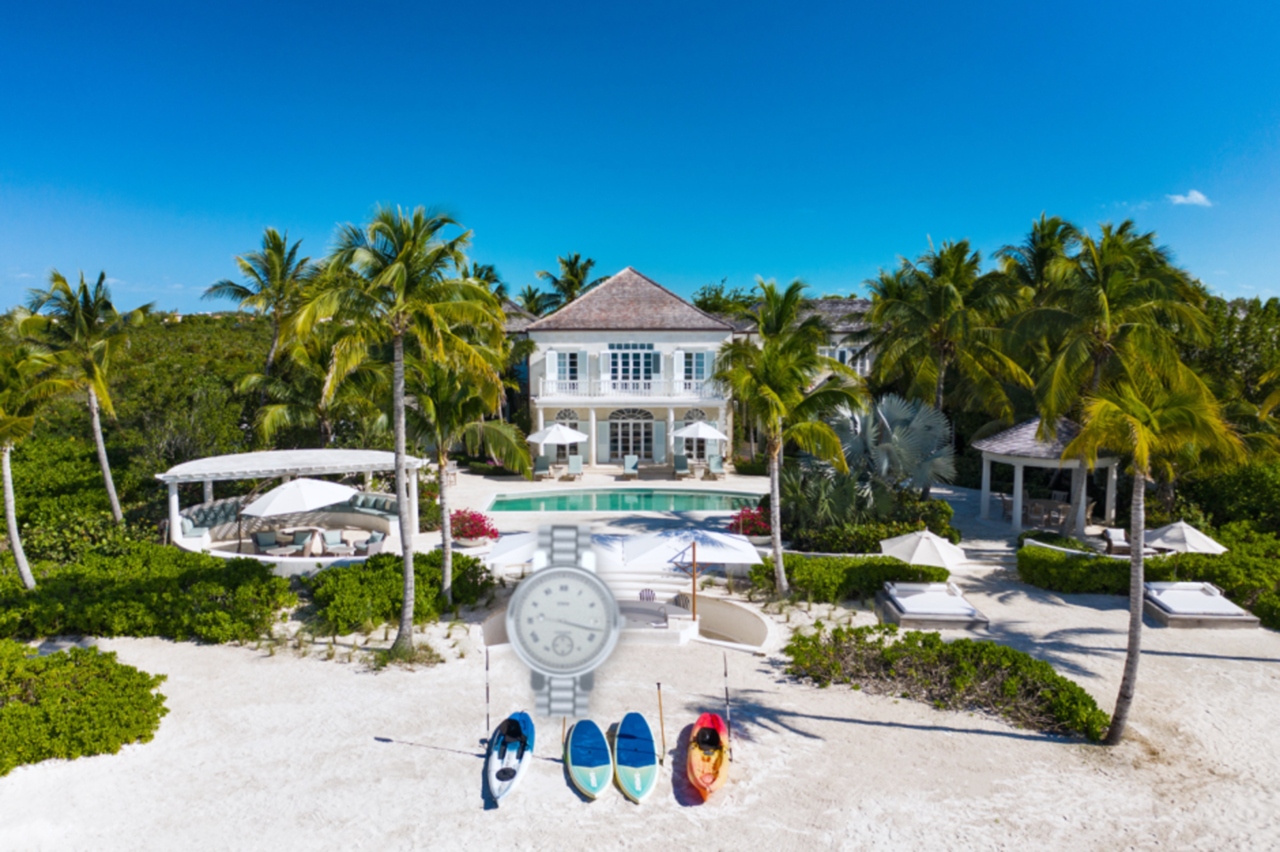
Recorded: h=9 m=17
